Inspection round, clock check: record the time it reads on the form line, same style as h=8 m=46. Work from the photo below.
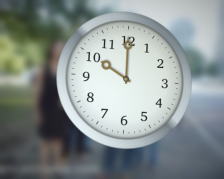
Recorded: h=10 m=0
